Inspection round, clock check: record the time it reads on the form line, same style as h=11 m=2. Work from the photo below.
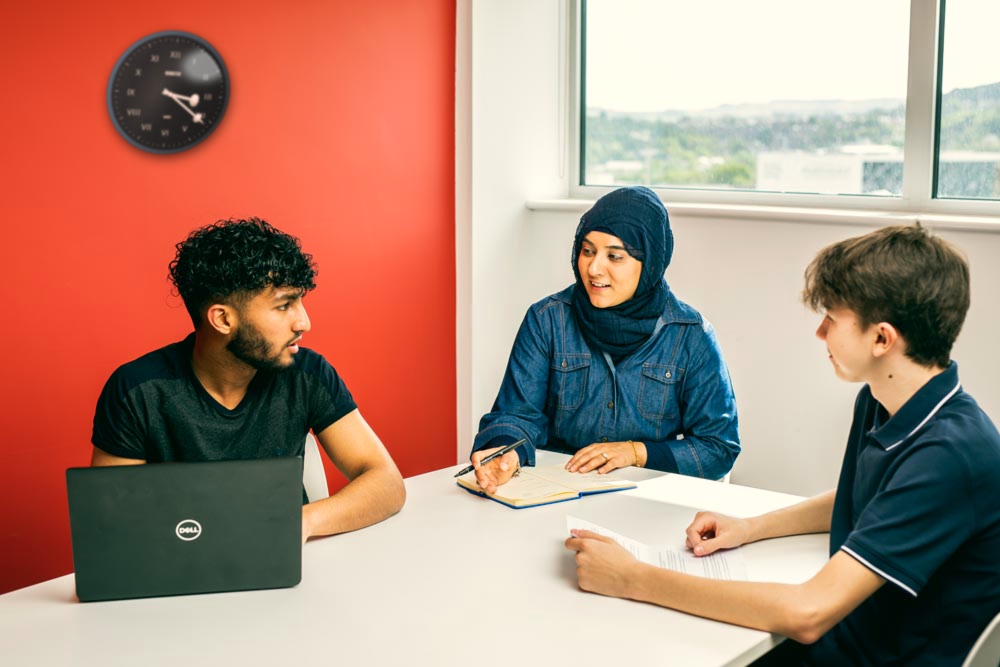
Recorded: h=3 m=21
